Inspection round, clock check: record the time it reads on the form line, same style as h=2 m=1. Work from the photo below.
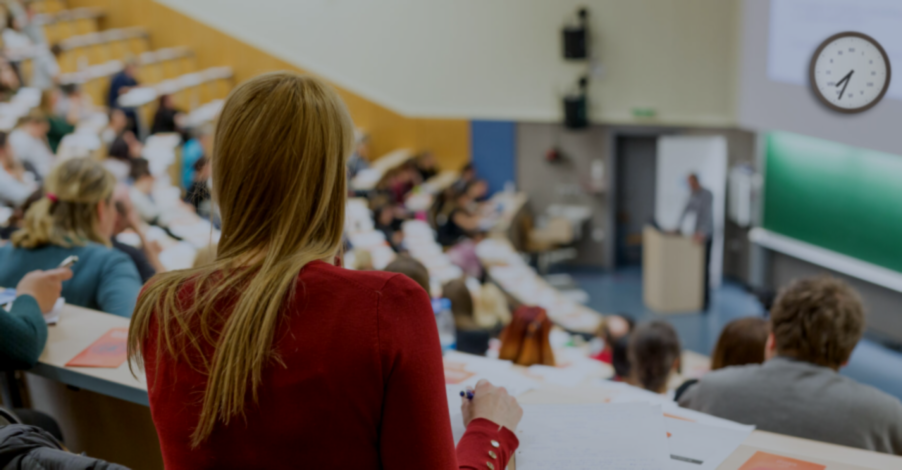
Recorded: h=7 m=34
